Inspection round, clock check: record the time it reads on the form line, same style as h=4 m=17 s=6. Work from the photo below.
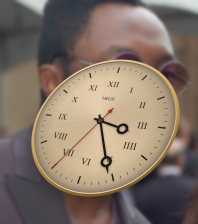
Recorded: h=3 m=25 s=35
